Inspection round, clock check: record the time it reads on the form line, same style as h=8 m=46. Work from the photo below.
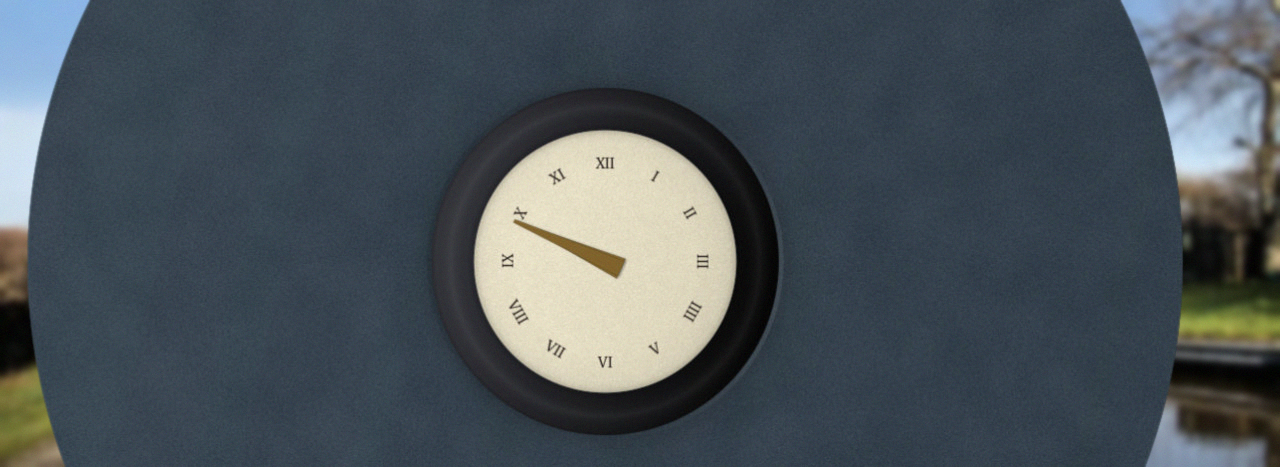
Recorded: h=9 m=49
